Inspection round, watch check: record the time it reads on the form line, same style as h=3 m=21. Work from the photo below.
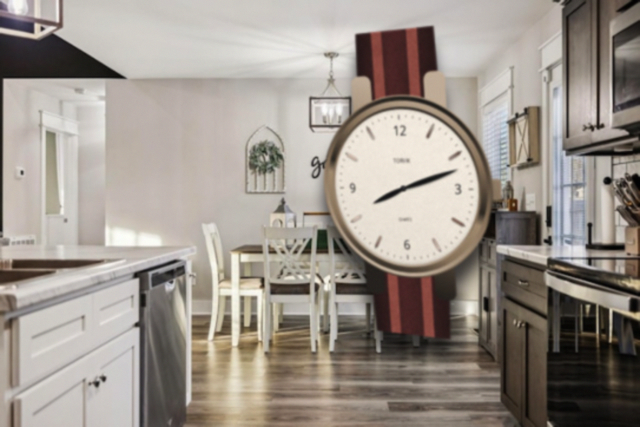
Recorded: h=8 m=12
